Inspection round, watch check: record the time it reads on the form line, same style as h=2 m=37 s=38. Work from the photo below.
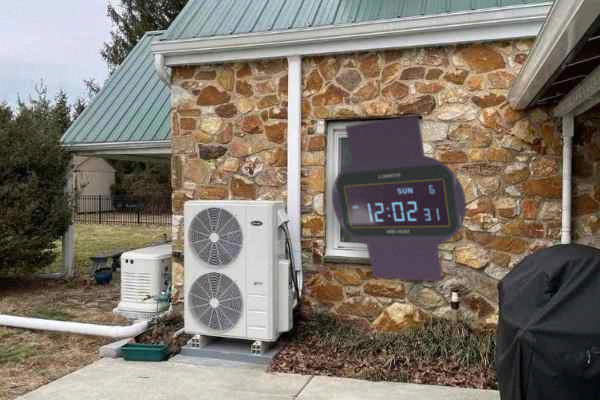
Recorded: h=12 m=2 s=31
